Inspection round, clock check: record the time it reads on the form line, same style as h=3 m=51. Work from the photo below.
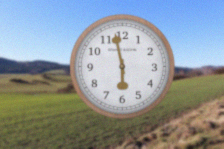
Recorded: h=5 m=58
